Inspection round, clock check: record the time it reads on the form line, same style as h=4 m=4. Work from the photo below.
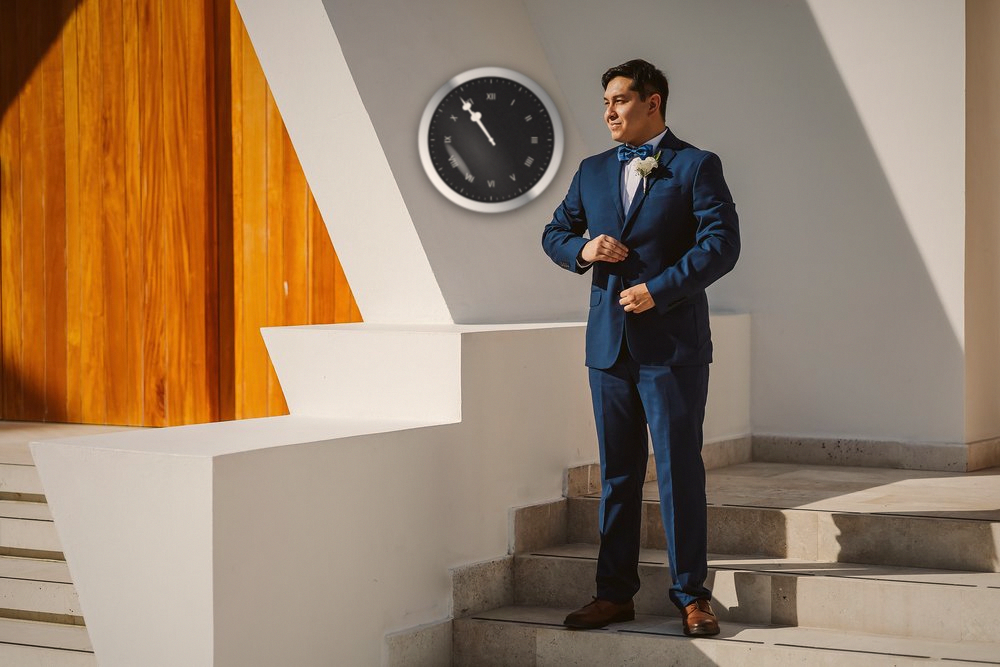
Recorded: h=10 m=54
